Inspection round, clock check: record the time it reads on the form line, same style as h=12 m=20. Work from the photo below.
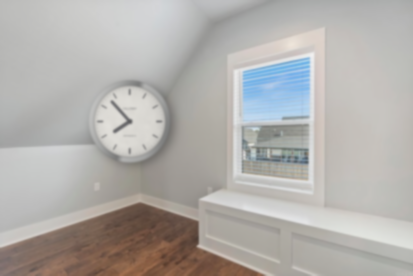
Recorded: h=7 m=53
